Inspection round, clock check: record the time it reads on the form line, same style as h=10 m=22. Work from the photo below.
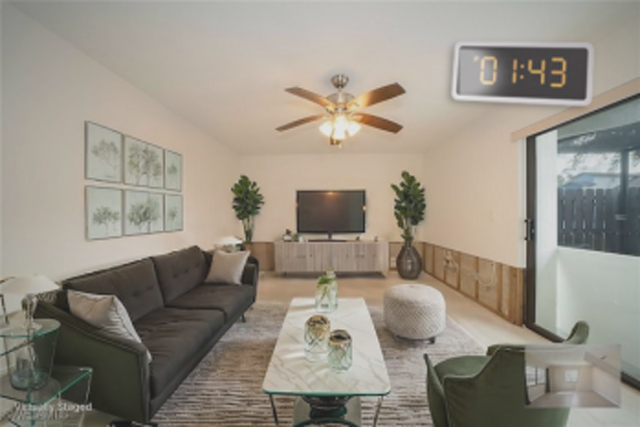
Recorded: h=1 m=43
